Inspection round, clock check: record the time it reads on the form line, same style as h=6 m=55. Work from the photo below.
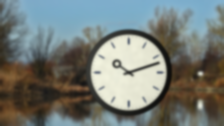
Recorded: h=10 m=12
